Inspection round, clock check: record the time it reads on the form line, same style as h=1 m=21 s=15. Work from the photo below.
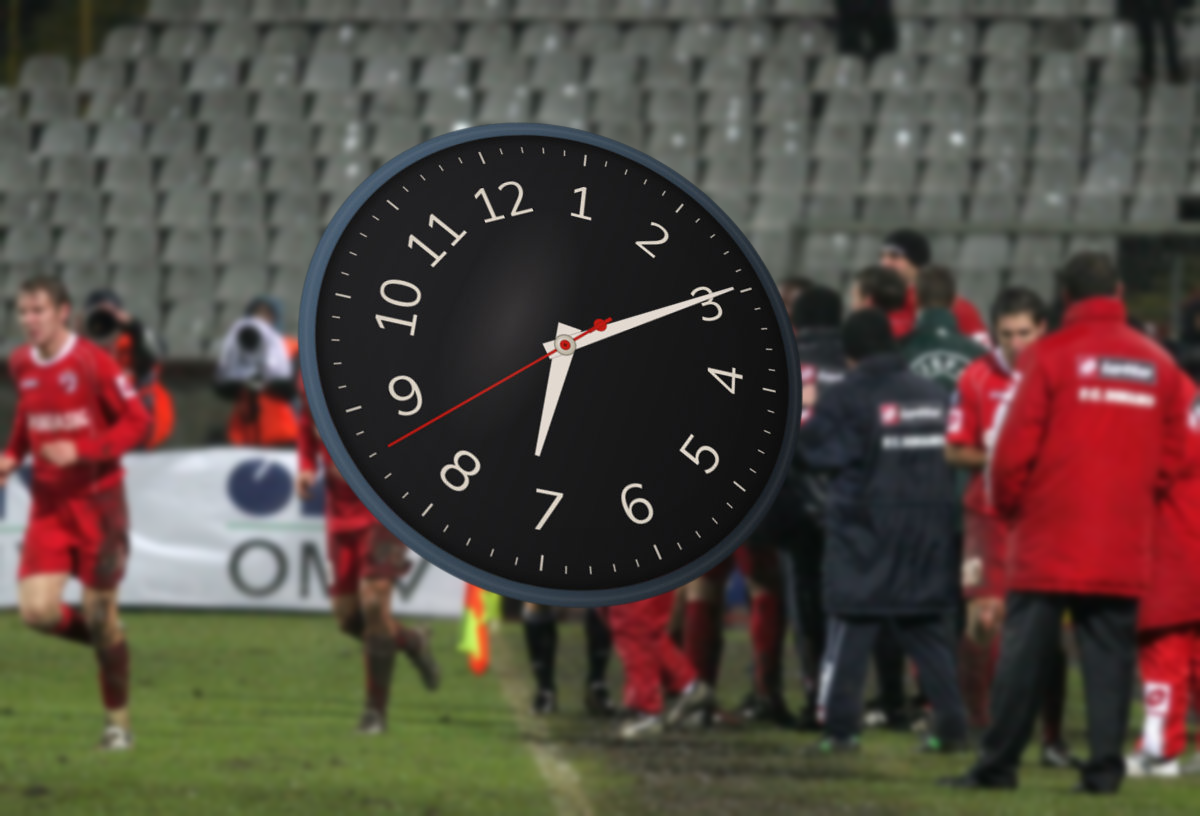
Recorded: h=7 m=14 s=43
